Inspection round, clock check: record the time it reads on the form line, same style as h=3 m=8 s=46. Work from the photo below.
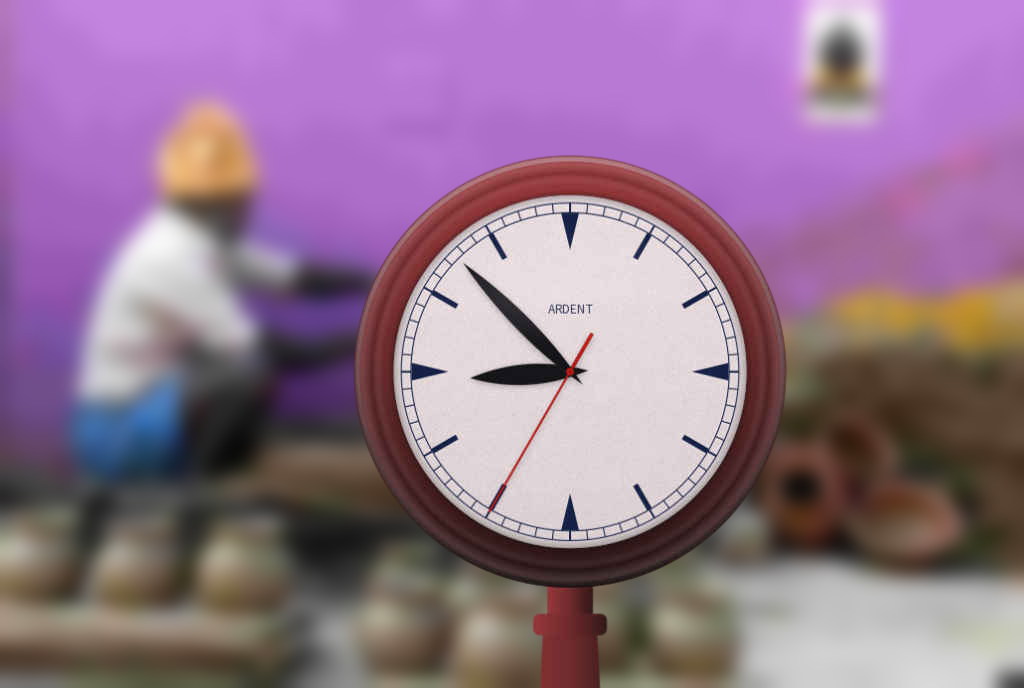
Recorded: h=8 m=52 s=35
